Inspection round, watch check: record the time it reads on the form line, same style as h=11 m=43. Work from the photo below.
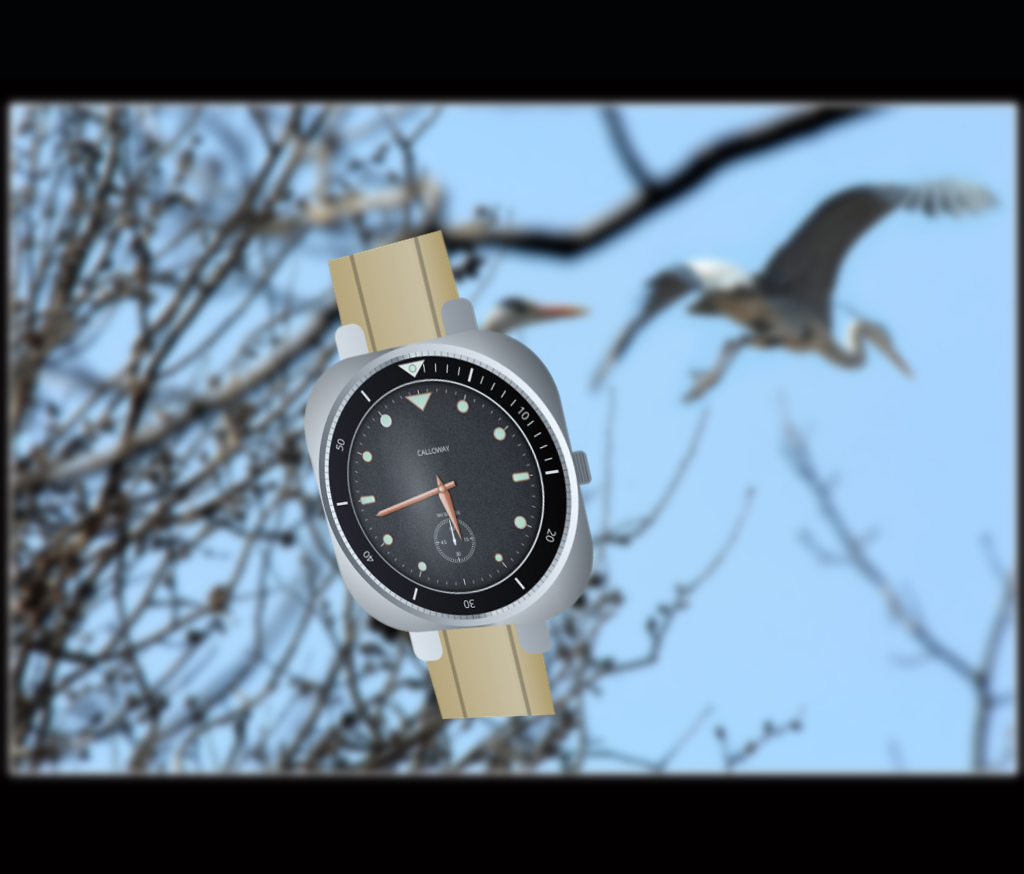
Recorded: h=5 m=43
